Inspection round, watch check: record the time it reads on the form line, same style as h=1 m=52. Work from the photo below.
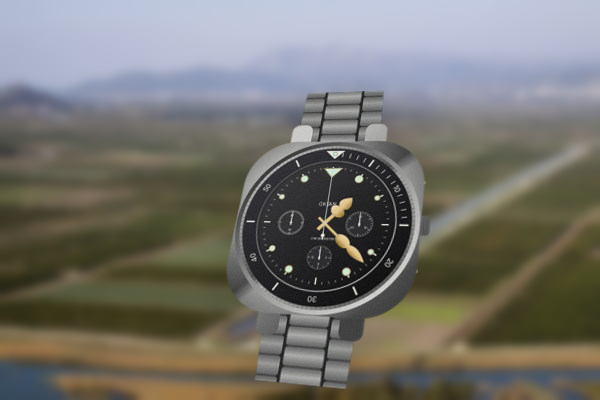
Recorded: h=1 m=22
